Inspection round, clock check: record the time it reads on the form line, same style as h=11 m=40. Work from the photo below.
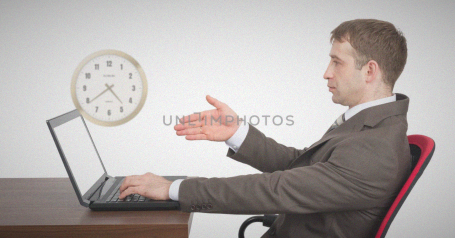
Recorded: h=4 m=39
